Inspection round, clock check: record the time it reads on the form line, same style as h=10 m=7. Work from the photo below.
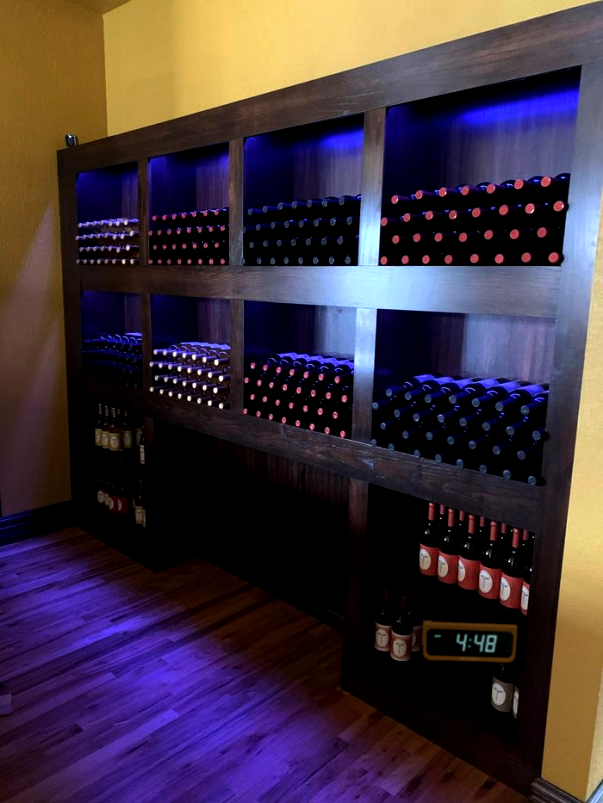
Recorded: h=4 m=48
